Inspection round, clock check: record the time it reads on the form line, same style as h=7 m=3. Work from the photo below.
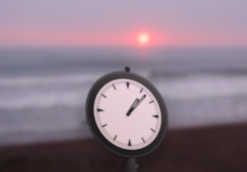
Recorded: h=1 m=7
